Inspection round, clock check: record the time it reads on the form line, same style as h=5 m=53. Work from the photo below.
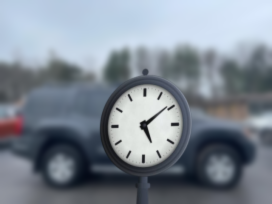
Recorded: h=5 m=9
